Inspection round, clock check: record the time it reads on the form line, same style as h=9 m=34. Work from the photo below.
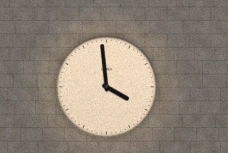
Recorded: h=3 m=59
